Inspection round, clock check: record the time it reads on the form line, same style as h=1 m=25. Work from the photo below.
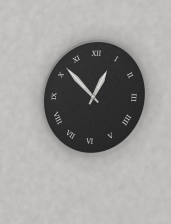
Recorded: h=12 m=52
